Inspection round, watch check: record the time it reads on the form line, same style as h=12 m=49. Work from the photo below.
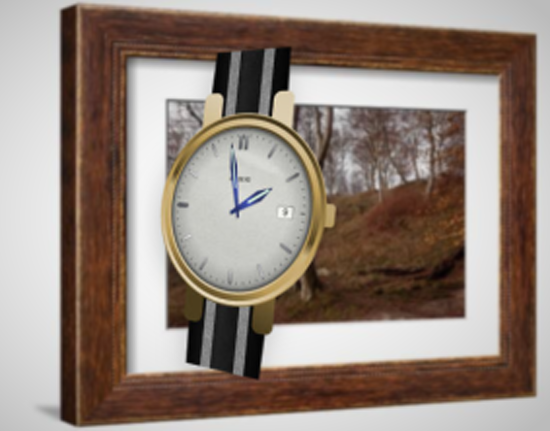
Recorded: h=1 m=58
